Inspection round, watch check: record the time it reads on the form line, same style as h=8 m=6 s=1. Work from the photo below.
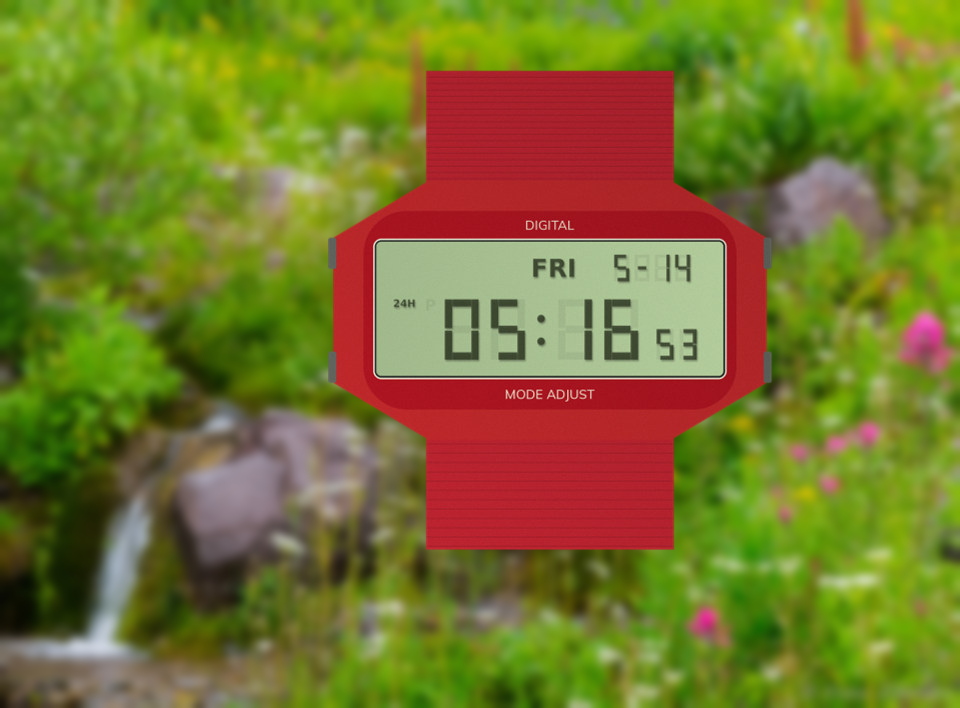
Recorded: h=5 m=16 s=53
